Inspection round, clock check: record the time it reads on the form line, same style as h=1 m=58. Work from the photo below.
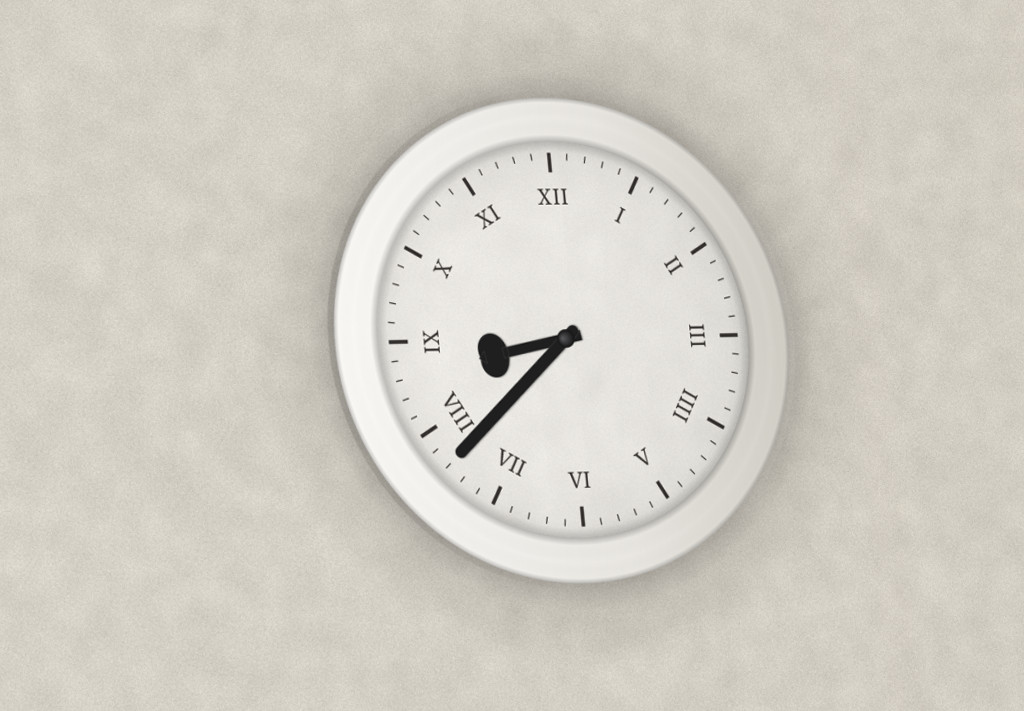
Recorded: h=8 m=38
